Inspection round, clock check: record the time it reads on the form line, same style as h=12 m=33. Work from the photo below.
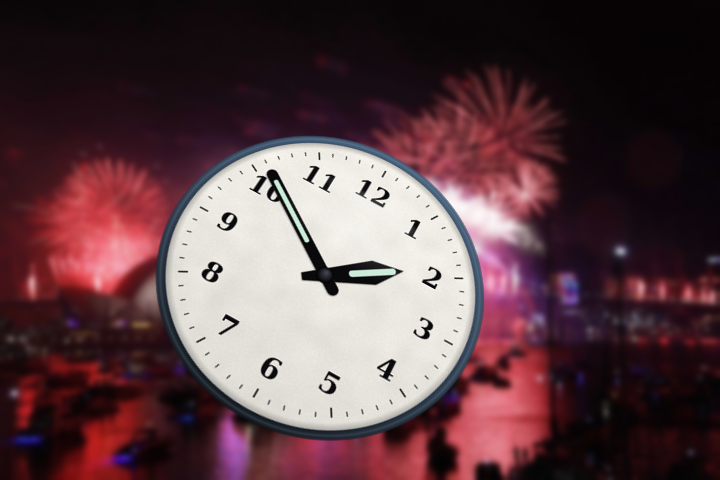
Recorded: h=1 m=51
